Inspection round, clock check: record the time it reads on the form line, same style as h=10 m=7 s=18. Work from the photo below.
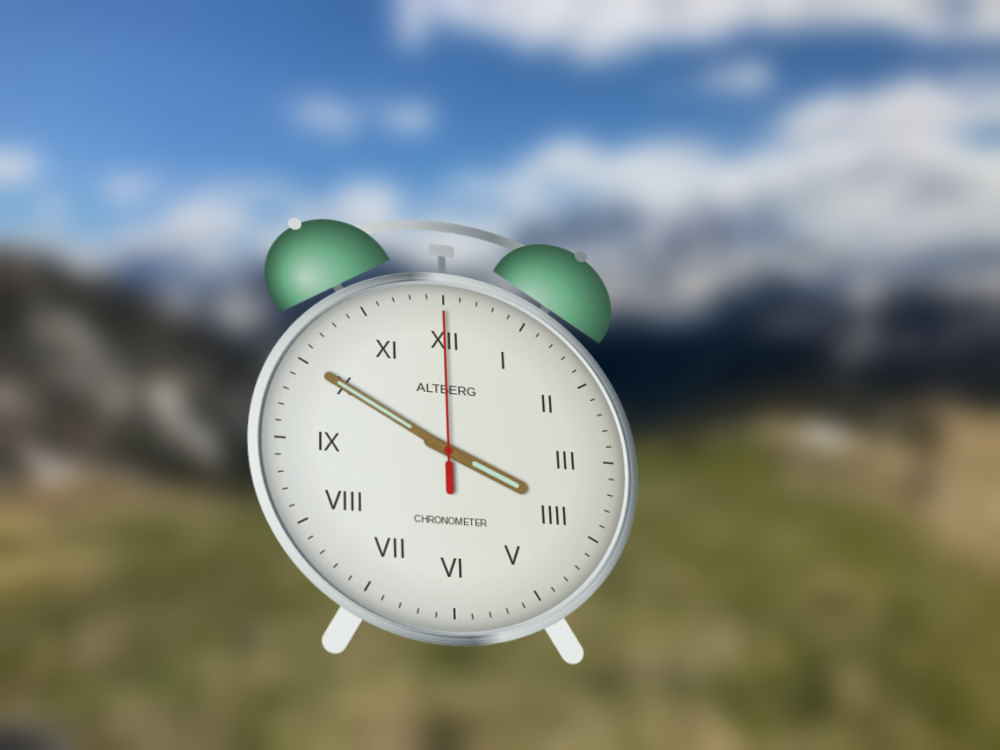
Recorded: h=3 m=50 s=0
